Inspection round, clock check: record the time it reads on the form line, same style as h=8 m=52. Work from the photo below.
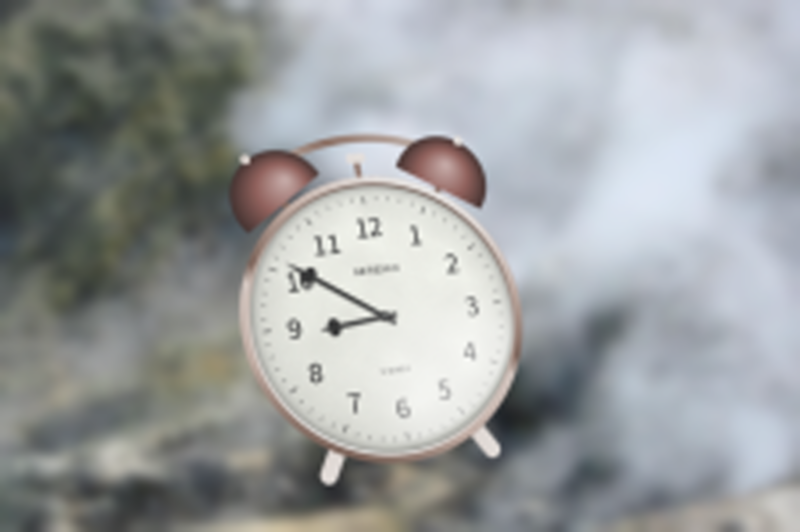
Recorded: h=8 m=51
